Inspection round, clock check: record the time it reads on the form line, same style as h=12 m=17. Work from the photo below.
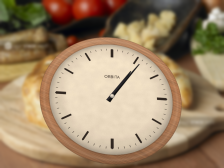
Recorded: h=1 m=6
